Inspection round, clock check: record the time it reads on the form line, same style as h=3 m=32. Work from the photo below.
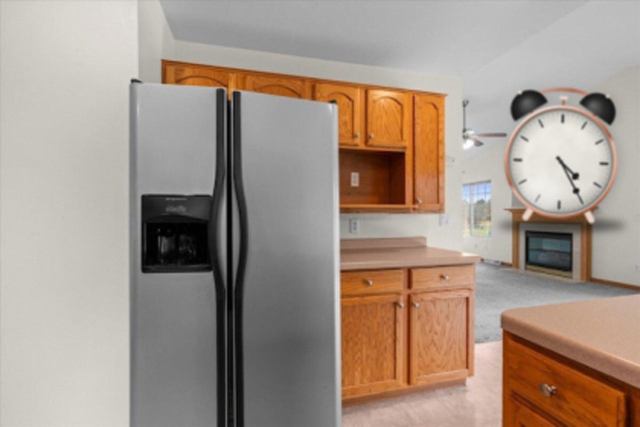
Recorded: h=4 m=25
